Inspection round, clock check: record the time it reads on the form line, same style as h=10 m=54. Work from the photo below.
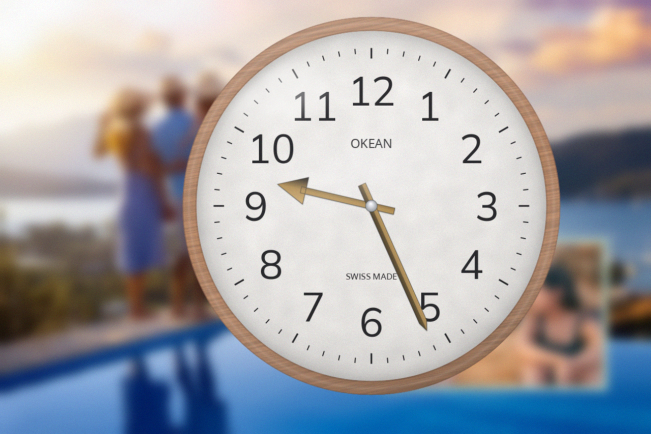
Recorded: h=9 m=26
